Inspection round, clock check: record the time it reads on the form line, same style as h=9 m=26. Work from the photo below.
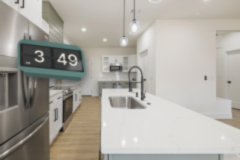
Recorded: h=3 m=49
